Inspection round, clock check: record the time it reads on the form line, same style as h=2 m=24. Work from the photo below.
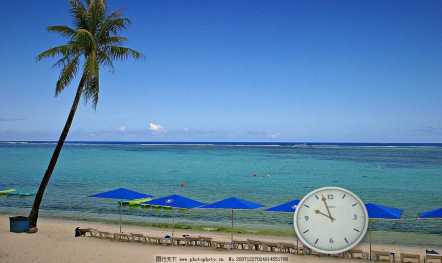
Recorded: h=9 m=57
